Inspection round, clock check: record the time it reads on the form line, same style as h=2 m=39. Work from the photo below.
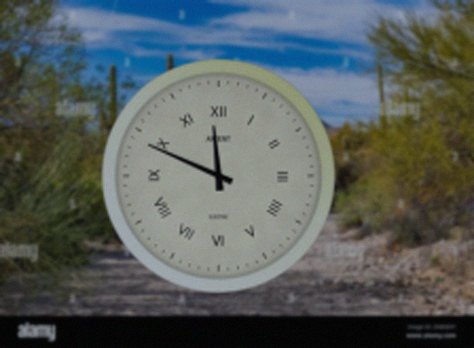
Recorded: h=11 m=49
